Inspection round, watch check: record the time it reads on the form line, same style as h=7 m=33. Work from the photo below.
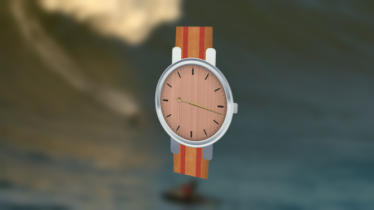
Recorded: h=9 m=17
